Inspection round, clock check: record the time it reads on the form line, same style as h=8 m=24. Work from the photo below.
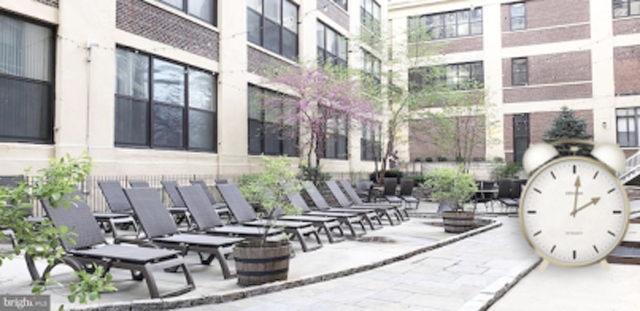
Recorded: h=2 m=1
